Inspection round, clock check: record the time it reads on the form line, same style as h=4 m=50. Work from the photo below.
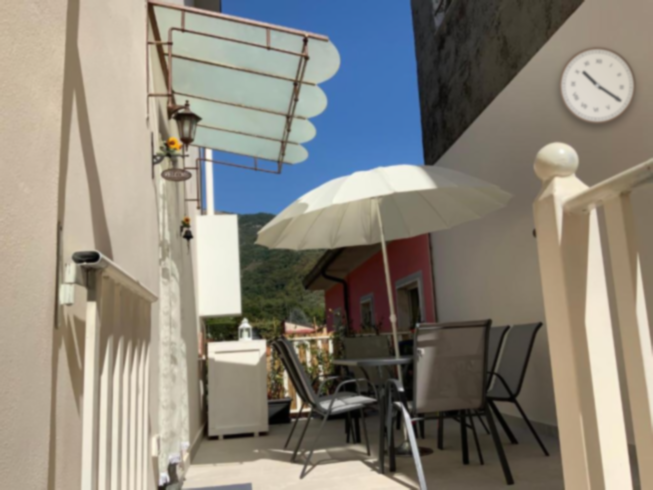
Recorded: h=10 m=20
